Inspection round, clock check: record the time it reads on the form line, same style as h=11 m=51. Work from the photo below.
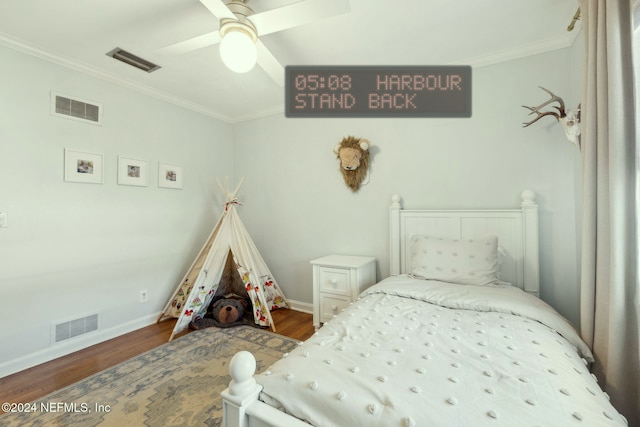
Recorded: h=5 m=8
